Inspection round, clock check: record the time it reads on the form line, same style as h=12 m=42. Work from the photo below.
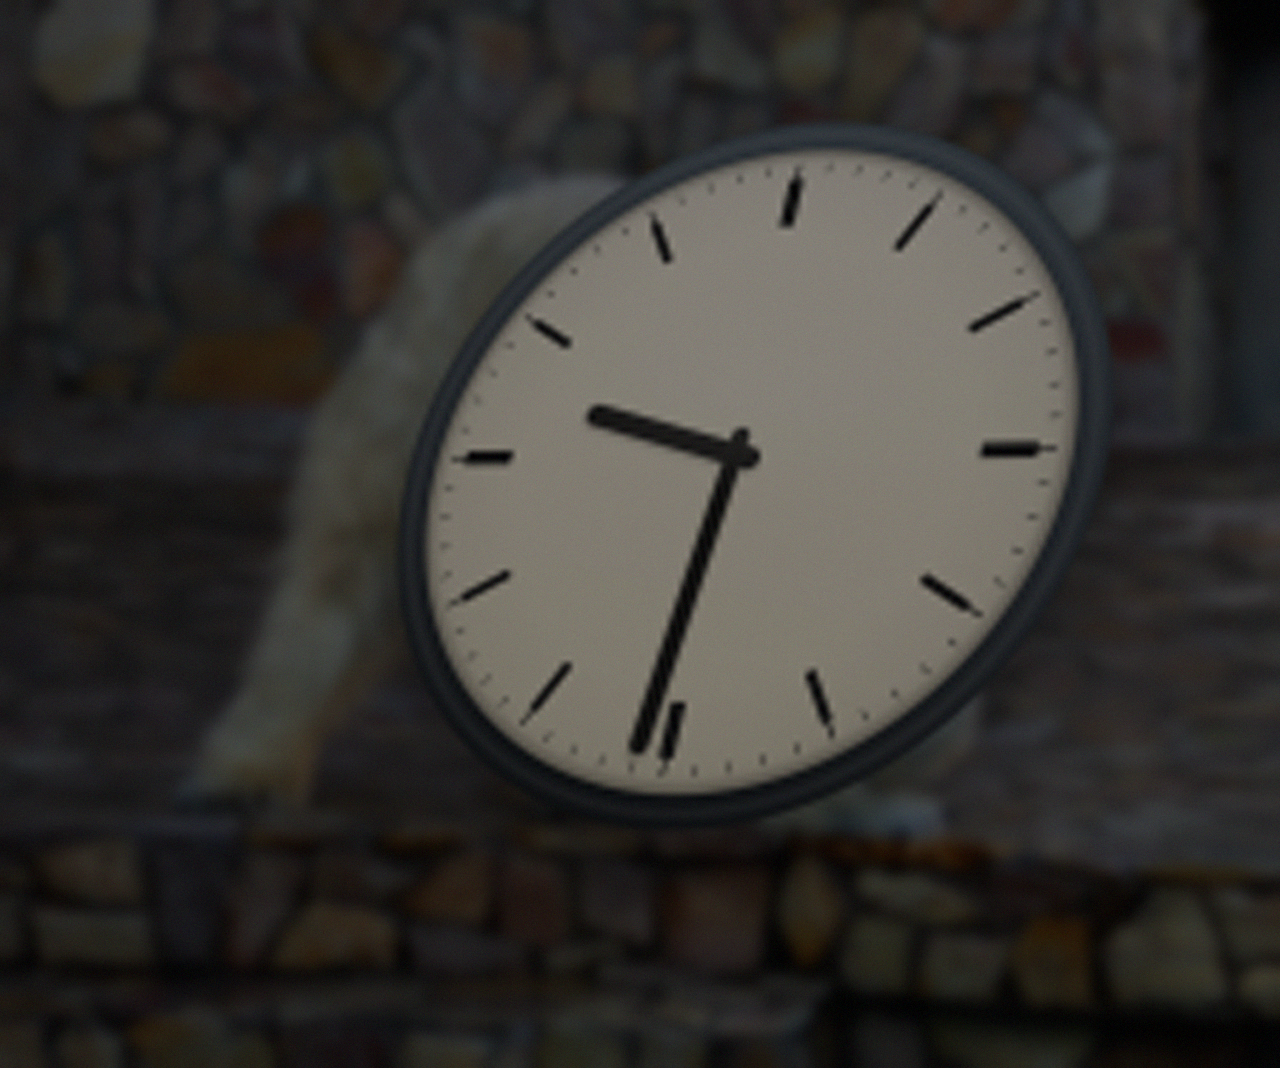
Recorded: h=9 m=31
